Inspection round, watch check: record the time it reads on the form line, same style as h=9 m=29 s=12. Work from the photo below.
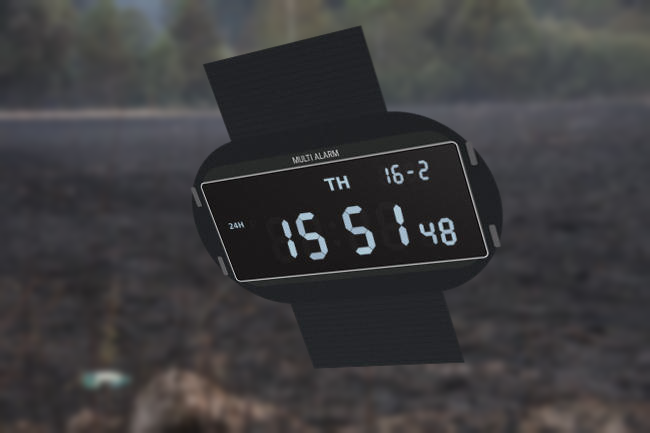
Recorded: h=15 m=51 s=48
